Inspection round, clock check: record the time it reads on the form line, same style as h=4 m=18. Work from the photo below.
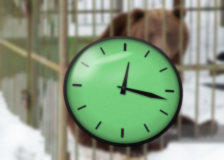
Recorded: h=12 m=17
